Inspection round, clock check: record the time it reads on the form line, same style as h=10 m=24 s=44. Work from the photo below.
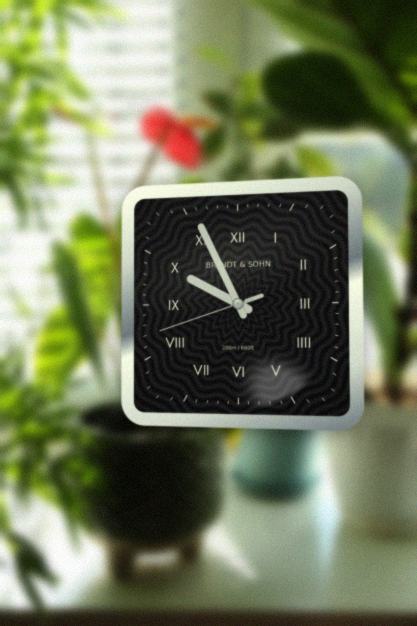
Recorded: h=9 m=55 s=42
